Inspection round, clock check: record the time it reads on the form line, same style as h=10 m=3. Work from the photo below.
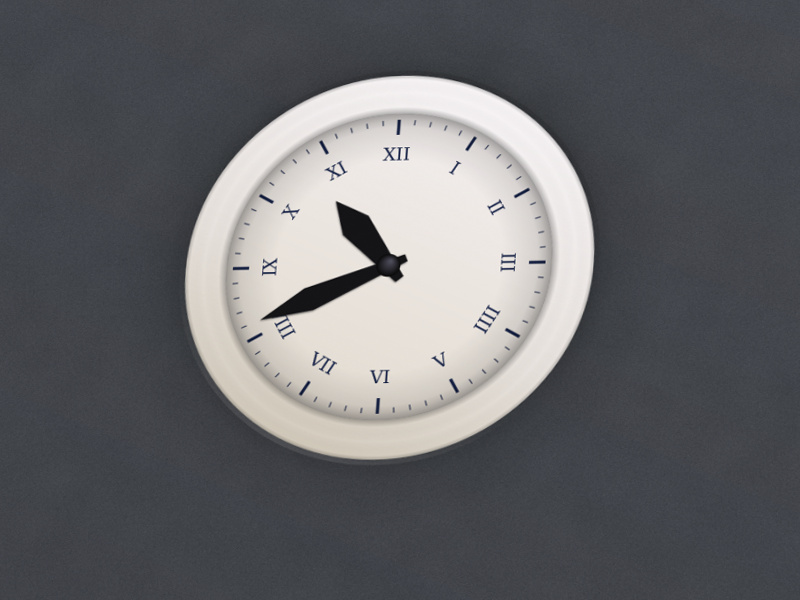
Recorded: h=10 m=41
